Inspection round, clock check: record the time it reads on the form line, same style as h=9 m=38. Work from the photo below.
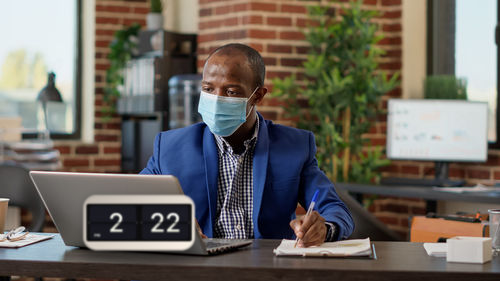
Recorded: h=2 m=22
